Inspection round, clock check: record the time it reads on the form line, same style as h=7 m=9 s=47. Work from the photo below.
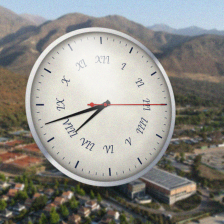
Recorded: h=7 m=42 s=15
